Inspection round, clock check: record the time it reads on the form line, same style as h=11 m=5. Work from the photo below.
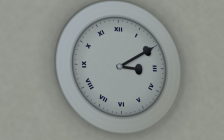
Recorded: h=3 m=10
